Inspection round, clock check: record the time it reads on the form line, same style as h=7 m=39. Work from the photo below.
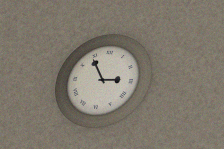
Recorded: h=2 m=54
